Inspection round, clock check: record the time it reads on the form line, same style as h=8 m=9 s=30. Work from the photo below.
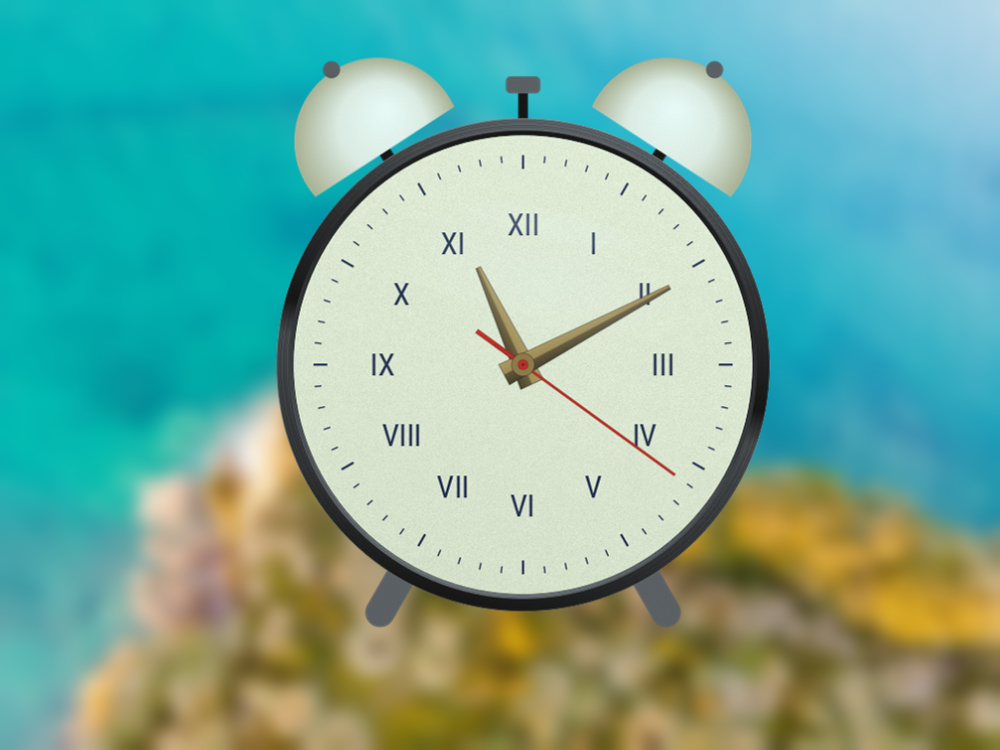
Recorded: h=11 m=10 s=21
